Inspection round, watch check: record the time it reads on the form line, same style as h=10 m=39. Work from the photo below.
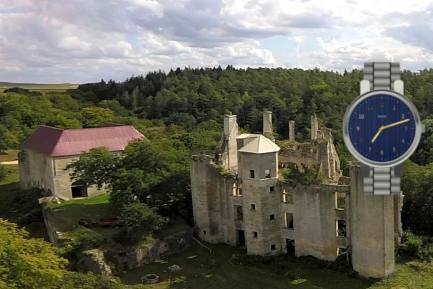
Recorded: h=7 m=12
